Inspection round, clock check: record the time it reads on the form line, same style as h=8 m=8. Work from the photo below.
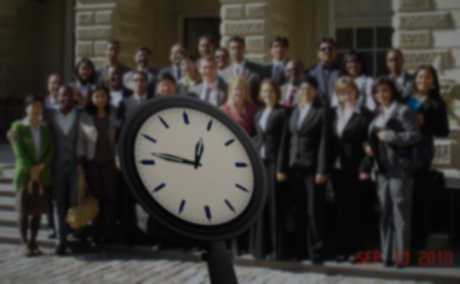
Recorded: h=12 m=47
